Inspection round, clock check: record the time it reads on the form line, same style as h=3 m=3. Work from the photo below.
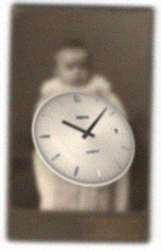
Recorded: h=10 m=8
